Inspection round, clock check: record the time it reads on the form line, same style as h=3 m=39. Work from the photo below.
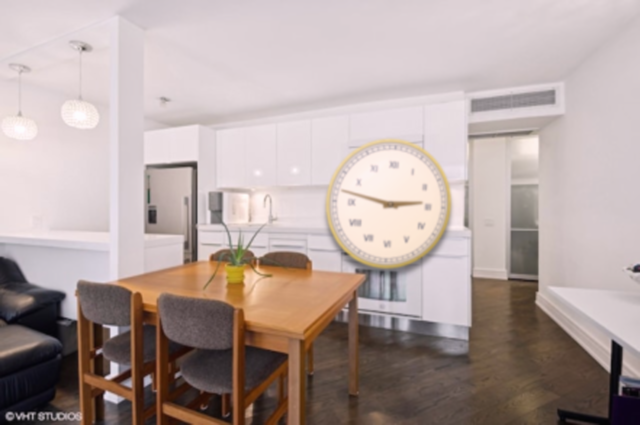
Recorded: h=2 m=47
